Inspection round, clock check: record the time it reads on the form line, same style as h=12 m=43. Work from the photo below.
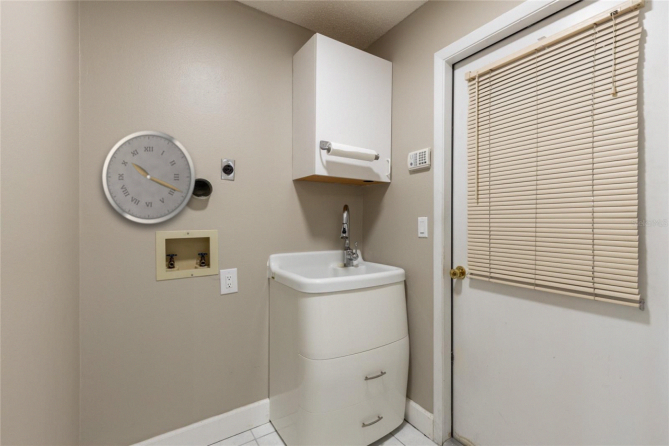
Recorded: h=10 m=19
